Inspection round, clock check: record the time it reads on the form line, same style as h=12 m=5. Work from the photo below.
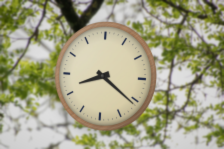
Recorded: h=8 m=21
